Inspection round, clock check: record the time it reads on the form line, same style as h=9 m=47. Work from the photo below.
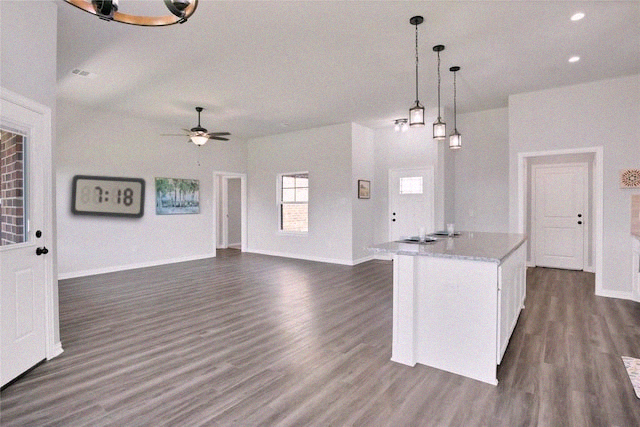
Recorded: h=7 m=18
